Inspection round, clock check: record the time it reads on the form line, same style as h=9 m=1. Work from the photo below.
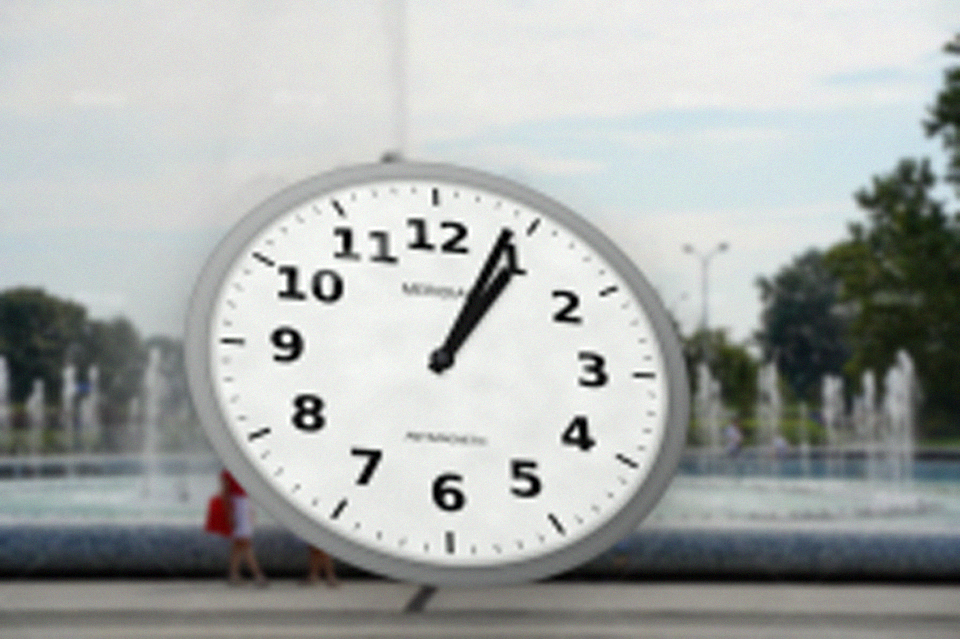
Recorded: h=1 m=4
